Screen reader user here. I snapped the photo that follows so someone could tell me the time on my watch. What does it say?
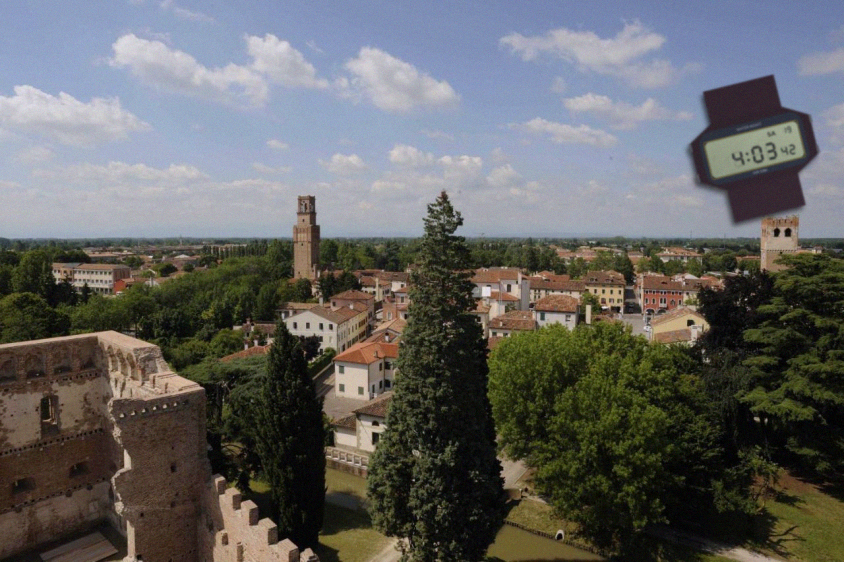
4:03:42
